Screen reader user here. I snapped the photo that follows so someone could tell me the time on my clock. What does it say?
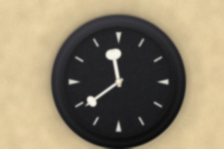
11:39
